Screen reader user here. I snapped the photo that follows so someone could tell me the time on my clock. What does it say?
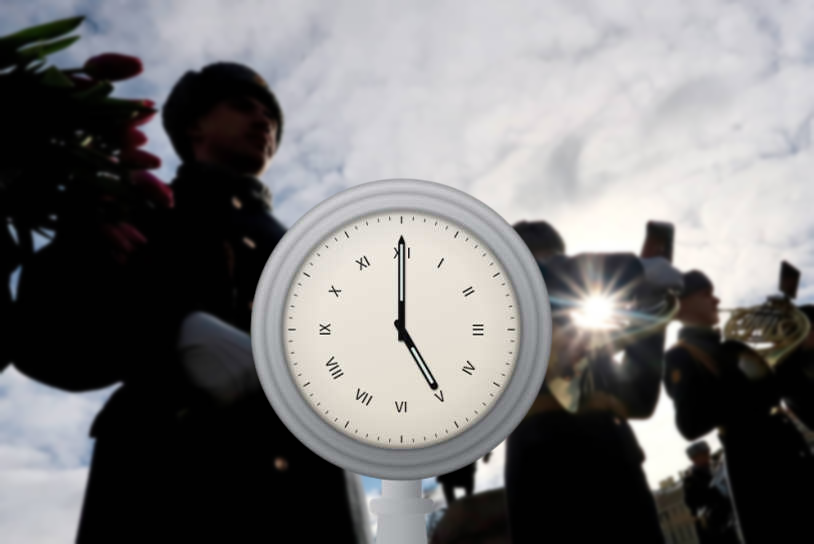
5:00
